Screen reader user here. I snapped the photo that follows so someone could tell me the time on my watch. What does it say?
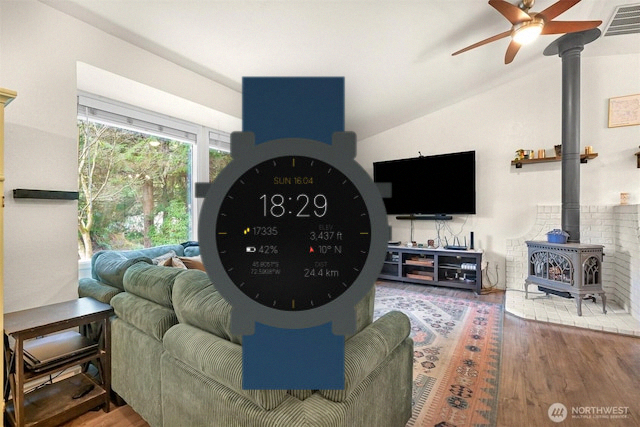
18:29
